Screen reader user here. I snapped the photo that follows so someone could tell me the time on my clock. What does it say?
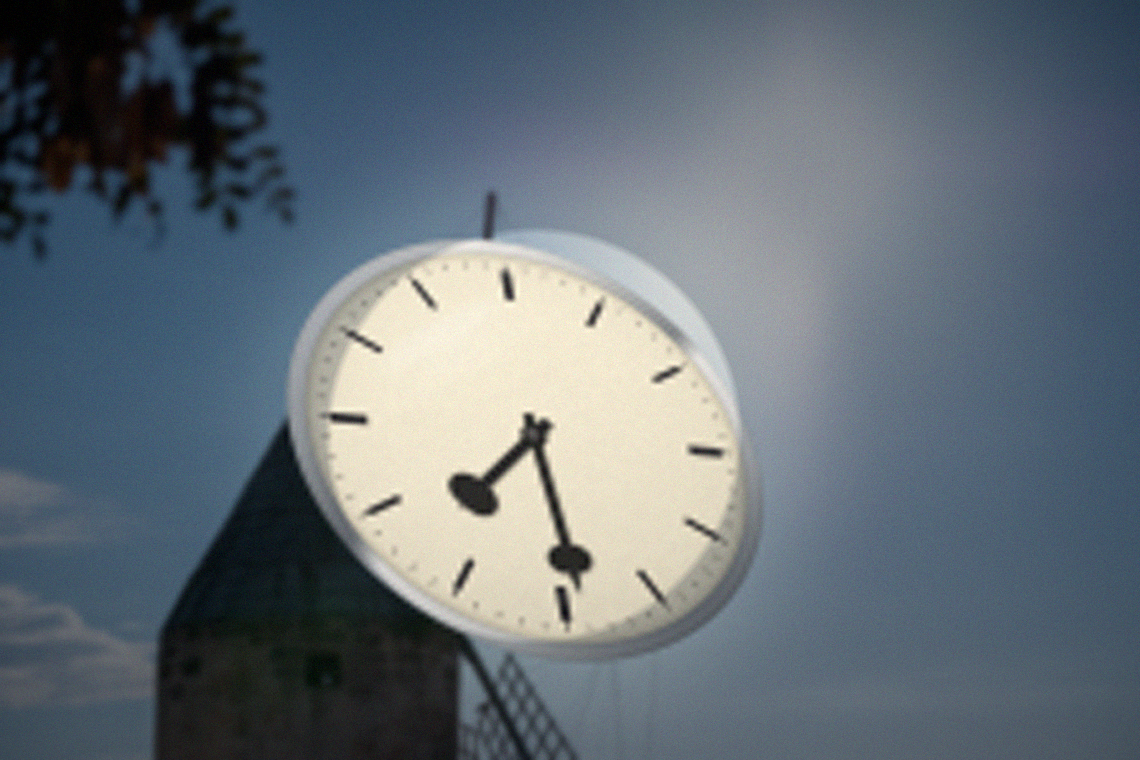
7:29
